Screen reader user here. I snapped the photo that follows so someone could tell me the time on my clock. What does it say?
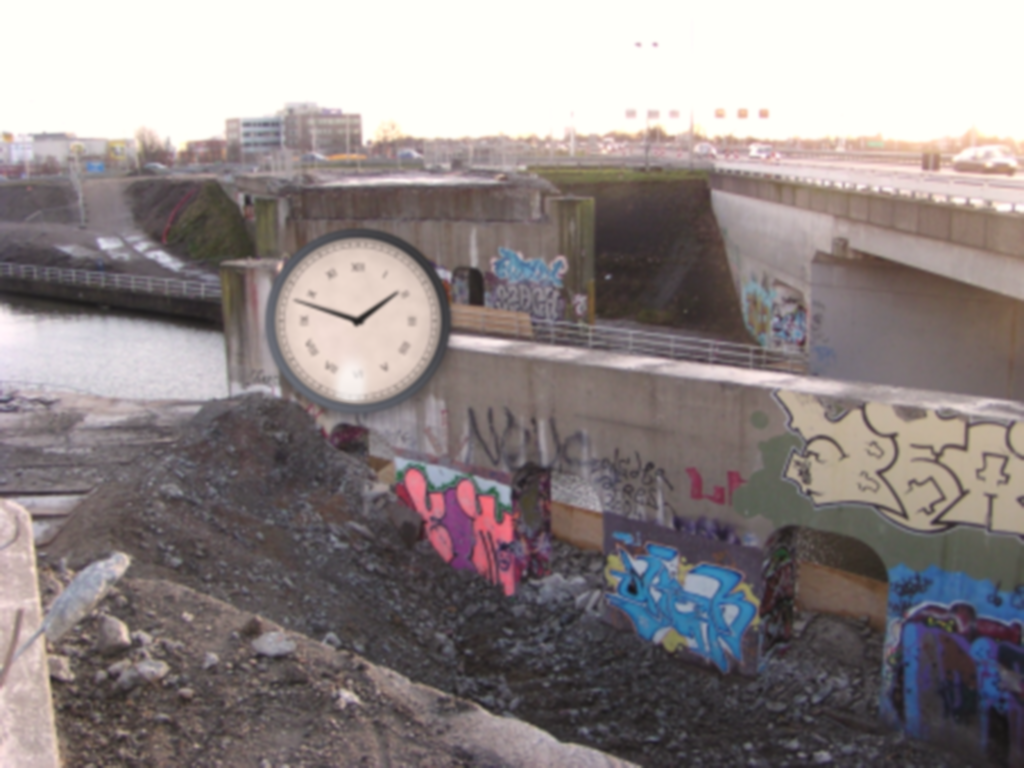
1:48
